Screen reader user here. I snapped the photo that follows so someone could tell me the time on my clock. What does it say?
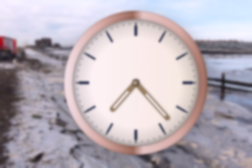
7:23
